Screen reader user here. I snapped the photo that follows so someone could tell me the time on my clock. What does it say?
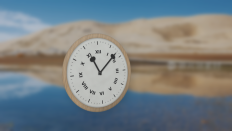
11:08
